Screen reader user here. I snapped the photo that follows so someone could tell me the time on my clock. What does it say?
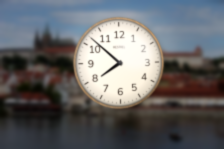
7:52
